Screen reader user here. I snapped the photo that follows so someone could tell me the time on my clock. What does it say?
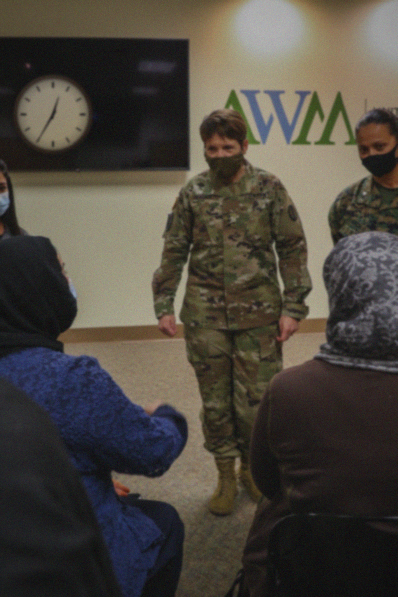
12:35
